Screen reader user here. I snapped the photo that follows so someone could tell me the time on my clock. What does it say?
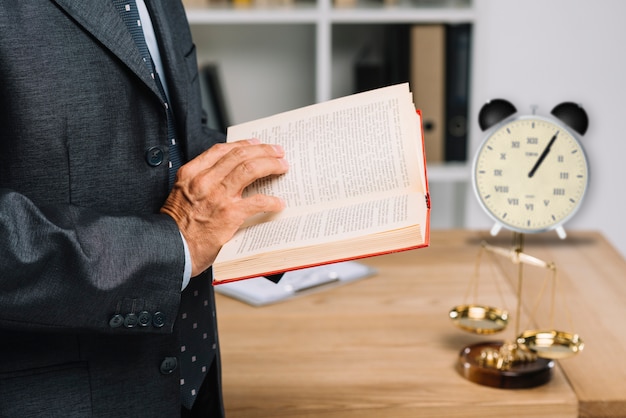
1:05
